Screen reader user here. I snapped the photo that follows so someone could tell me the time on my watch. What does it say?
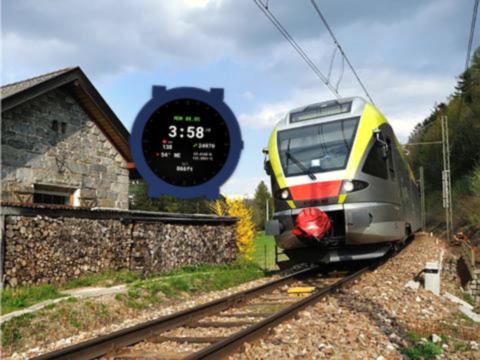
3:58
